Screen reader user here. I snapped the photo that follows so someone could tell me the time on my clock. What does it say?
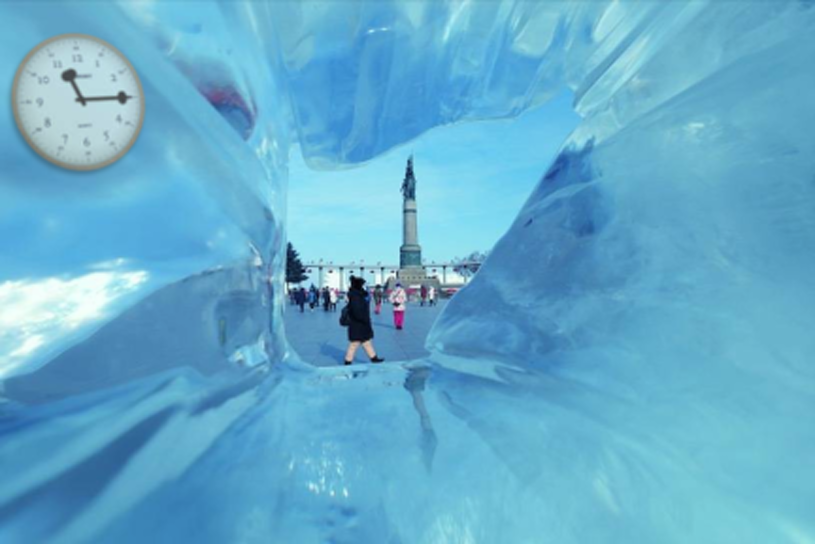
11:15
